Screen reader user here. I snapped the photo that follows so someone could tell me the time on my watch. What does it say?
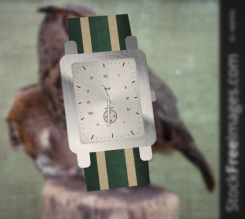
11:31
